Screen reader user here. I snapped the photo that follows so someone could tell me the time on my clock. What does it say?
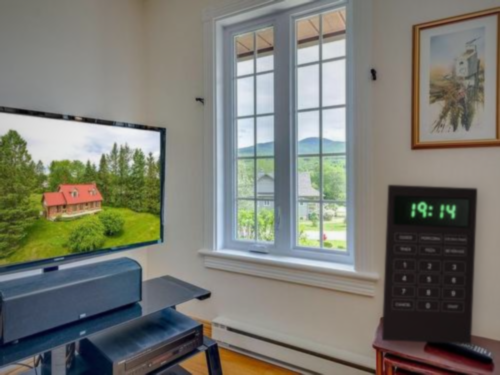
19:14
